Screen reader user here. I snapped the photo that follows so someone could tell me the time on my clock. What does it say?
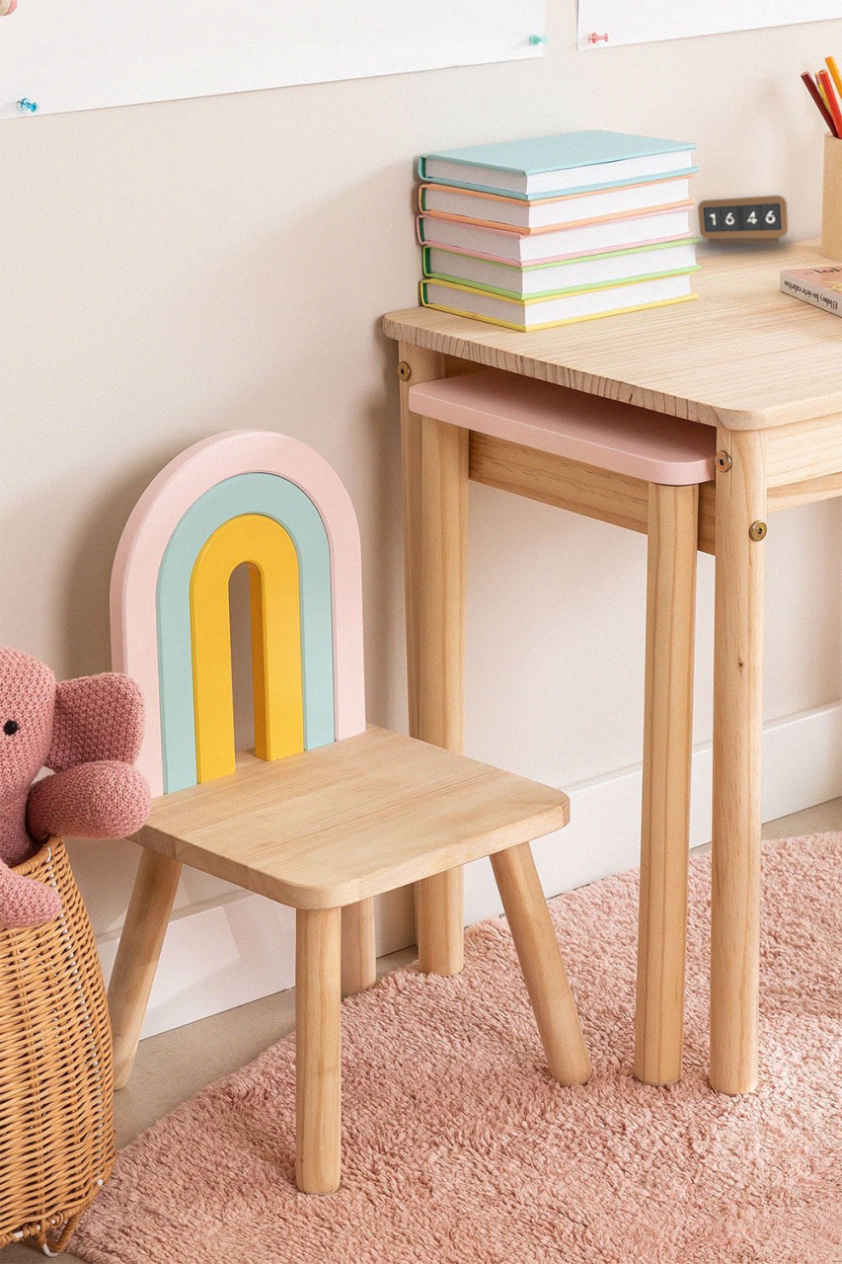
16:46
